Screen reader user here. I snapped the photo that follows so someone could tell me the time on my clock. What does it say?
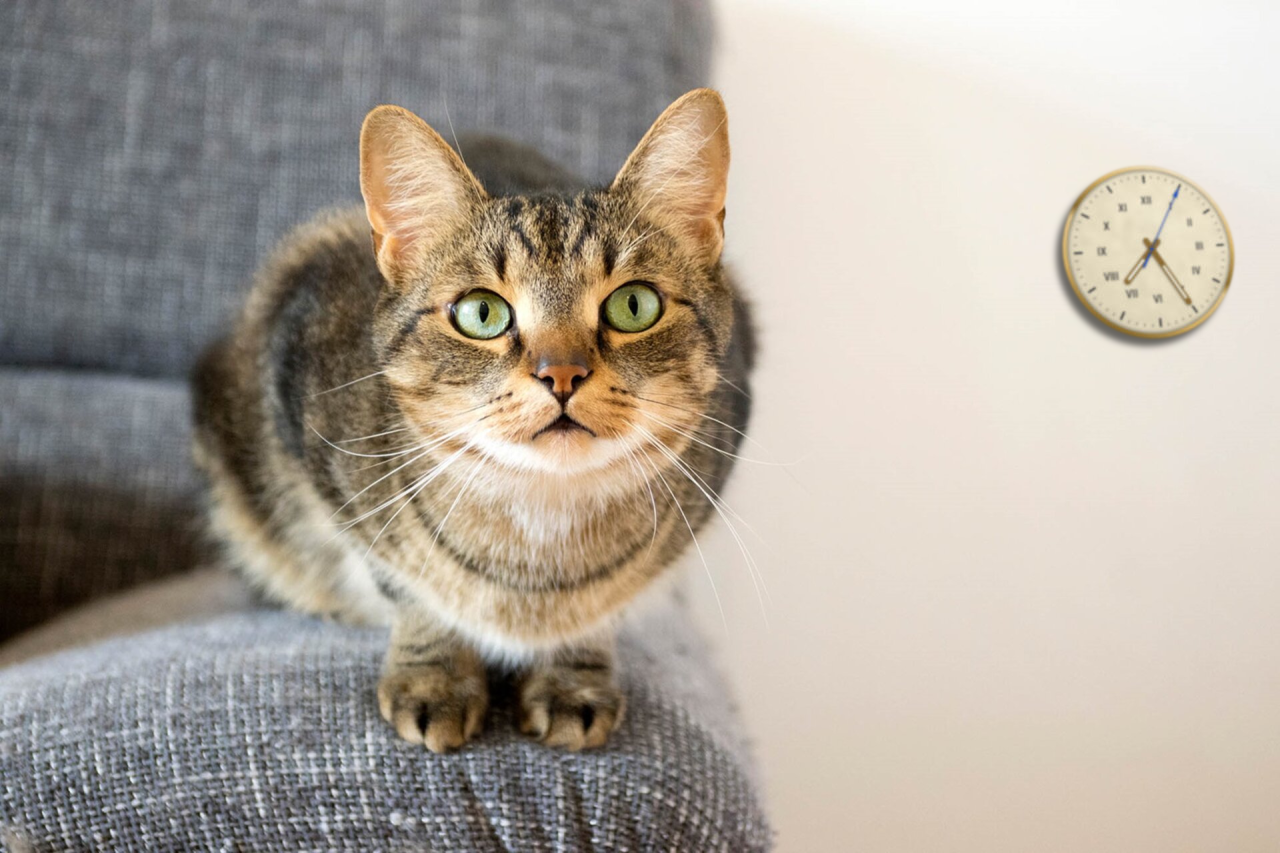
7:25:05
